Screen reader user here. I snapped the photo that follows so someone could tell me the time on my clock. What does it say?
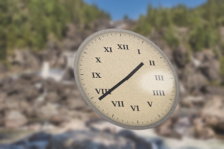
1:39
